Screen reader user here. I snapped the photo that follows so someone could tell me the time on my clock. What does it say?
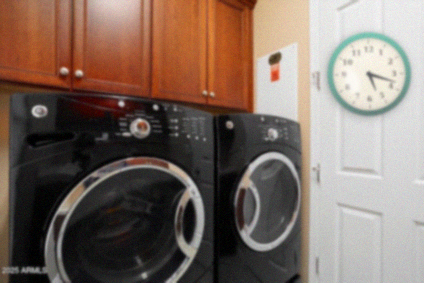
5:18
